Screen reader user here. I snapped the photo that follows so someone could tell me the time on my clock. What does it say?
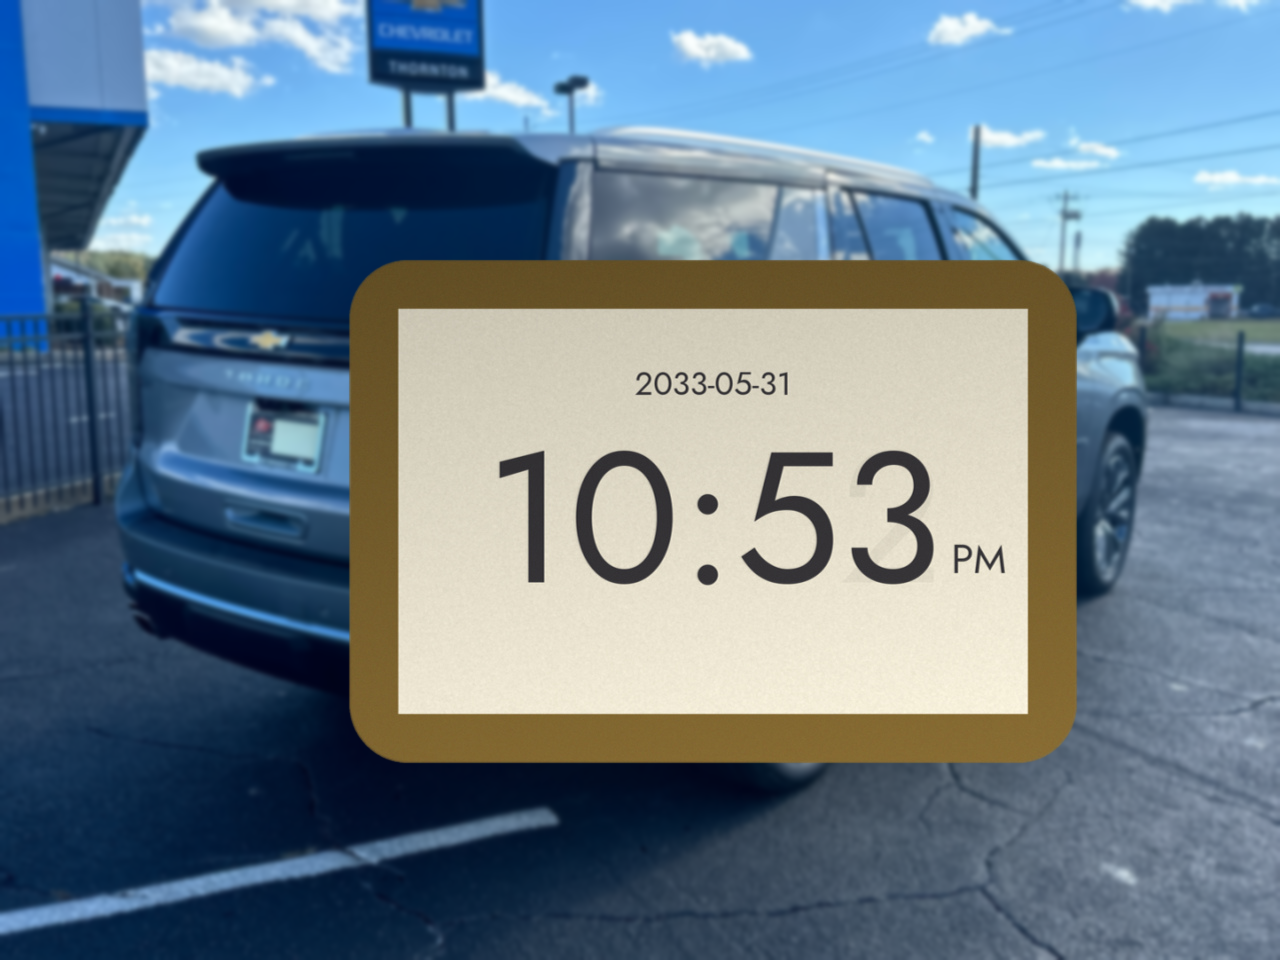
10:53
